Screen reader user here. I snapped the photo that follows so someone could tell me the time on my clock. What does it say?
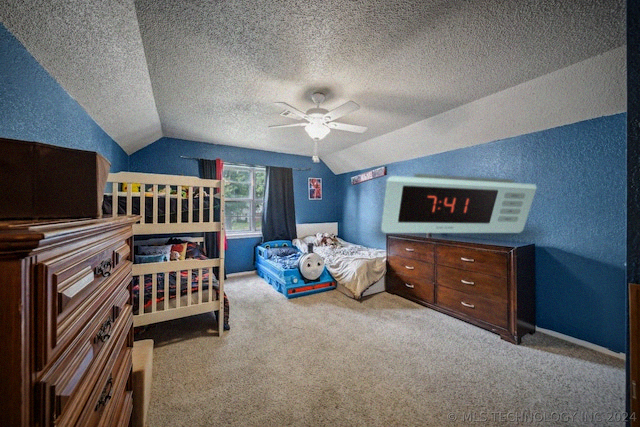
7:41
